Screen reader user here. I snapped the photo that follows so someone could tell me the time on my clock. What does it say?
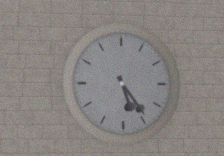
5:24
